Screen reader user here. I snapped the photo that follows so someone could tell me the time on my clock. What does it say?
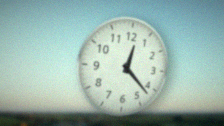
12:22
